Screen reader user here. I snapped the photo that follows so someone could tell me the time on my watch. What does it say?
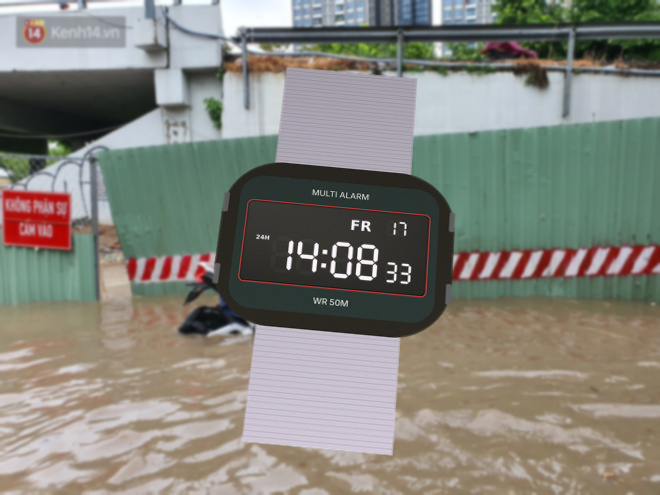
14:08:33
